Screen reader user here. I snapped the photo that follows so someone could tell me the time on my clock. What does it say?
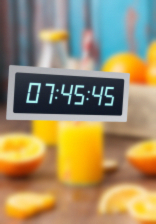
7:45:45
